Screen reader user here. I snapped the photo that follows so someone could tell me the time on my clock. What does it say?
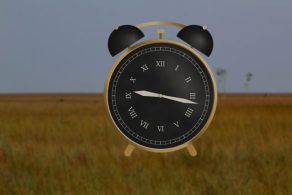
9:17
